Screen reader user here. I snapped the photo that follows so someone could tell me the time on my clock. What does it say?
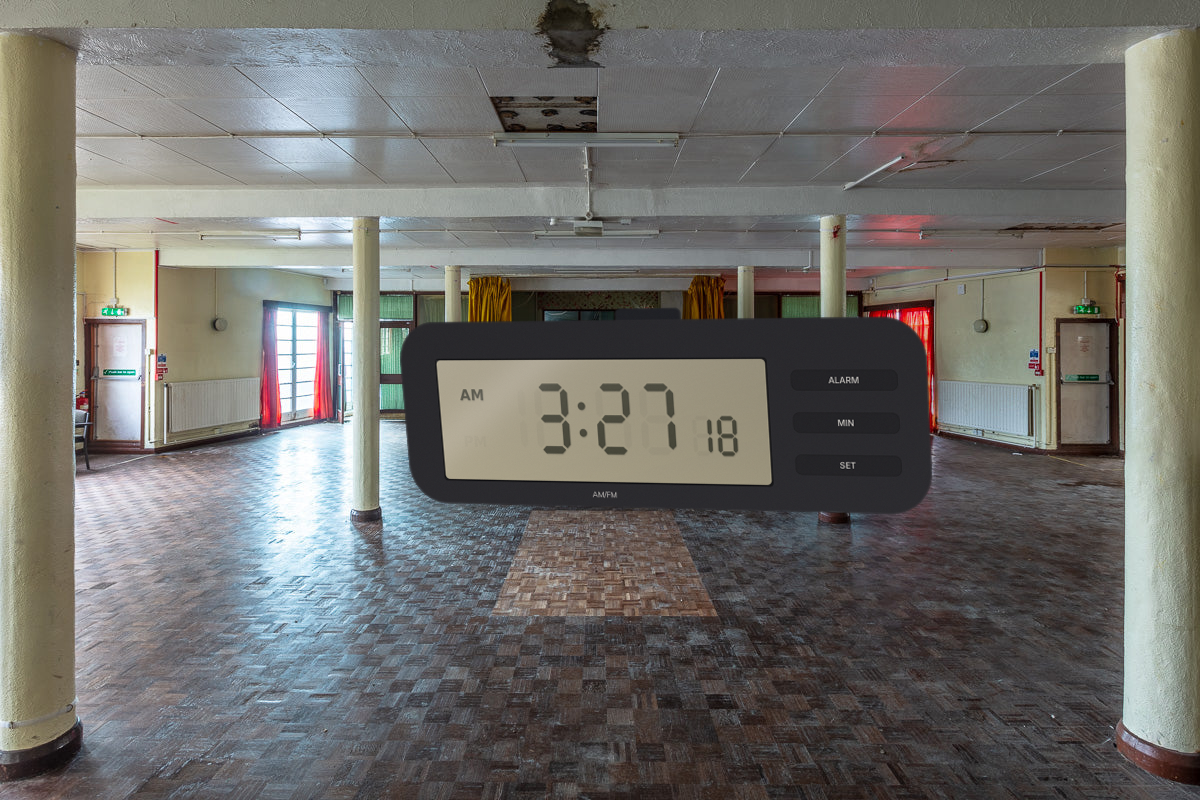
3:27:18
